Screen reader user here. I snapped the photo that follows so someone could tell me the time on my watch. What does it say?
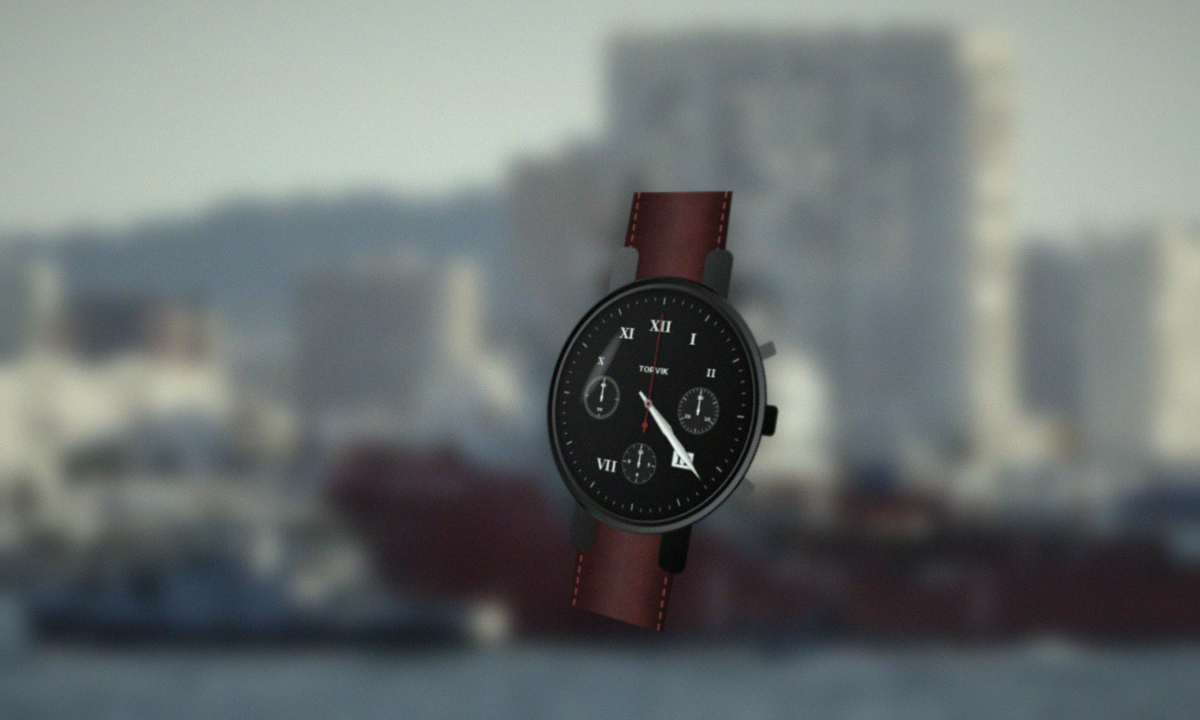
4:22
